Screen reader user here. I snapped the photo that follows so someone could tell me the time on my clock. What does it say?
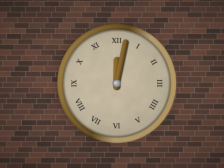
12:02
